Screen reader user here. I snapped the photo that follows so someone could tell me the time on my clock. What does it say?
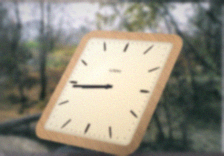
8:44
